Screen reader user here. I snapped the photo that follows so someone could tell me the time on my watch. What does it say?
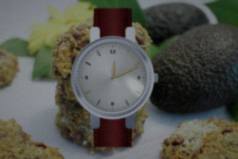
12:11
